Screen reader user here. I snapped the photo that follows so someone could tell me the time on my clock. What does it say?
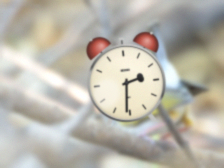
2:31
